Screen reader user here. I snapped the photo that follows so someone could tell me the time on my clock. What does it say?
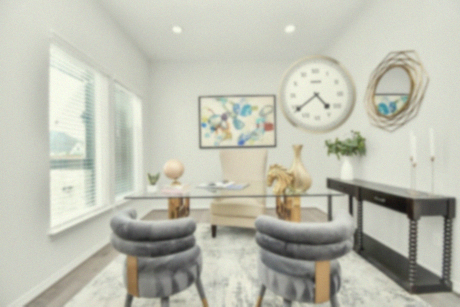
4:39
